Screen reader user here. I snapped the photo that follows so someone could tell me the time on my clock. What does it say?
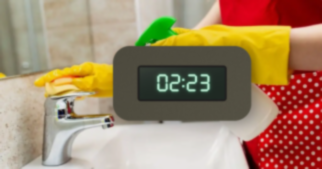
2:23
